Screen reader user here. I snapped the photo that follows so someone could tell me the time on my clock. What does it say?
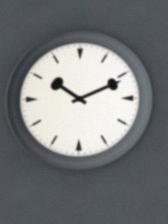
10:11
